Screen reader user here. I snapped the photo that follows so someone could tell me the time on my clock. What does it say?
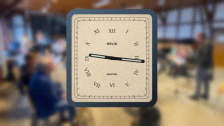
9:16
